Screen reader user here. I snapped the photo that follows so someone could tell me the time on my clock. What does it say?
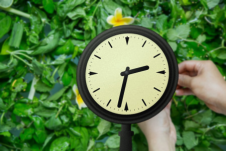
2:32
